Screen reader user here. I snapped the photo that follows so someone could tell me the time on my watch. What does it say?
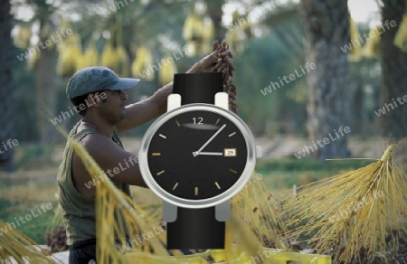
3:07
